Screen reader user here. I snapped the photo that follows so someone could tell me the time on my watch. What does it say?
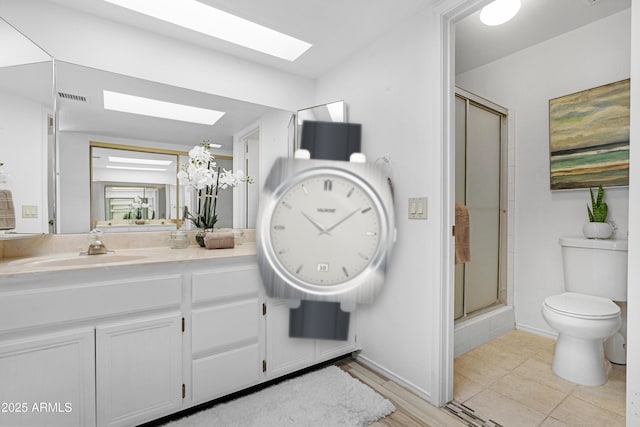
10:09
